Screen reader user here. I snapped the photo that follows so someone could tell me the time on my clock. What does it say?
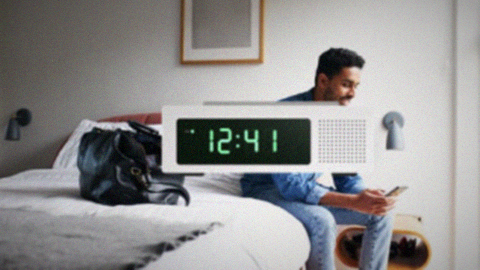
12:41
